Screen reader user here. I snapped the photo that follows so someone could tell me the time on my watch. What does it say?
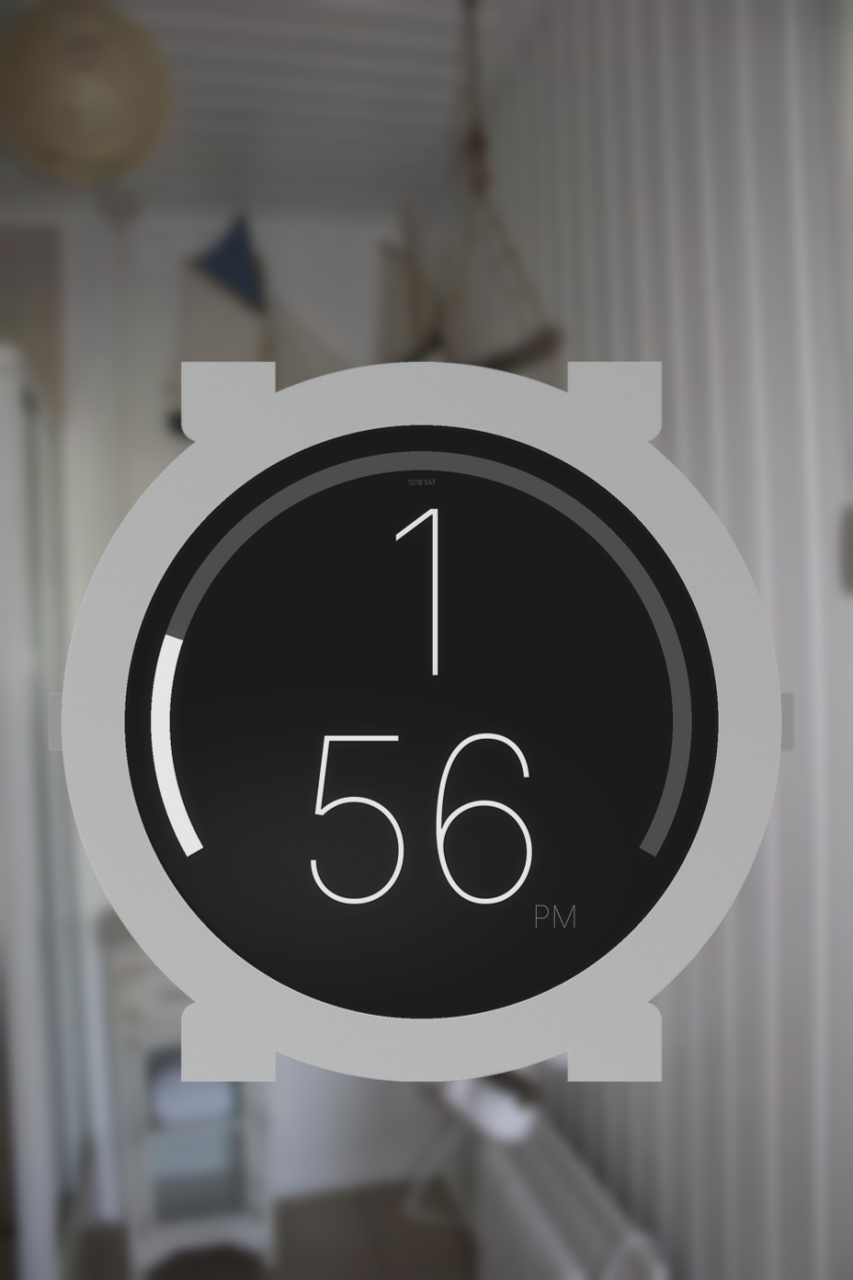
1:56
